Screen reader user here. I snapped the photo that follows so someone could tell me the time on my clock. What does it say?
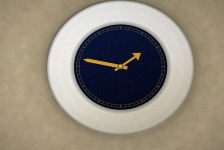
1:47
